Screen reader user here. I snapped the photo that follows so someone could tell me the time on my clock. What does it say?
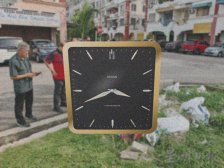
3:41
